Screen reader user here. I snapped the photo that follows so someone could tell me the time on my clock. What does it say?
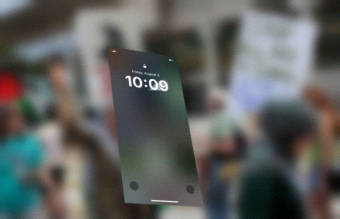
10:09
